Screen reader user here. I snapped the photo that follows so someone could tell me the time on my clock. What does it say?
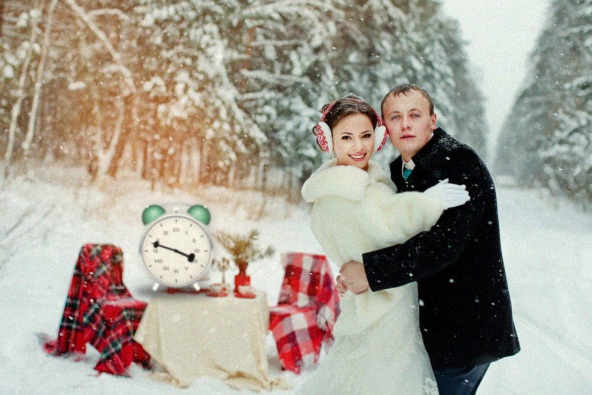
3:48
